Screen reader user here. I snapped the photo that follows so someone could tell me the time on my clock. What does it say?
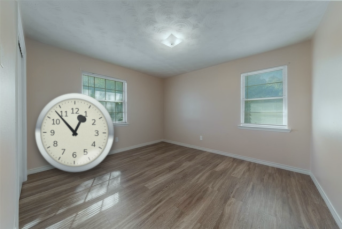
12:53
